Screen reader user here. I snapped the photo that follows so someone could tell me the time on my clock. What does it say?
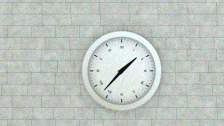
1:37
